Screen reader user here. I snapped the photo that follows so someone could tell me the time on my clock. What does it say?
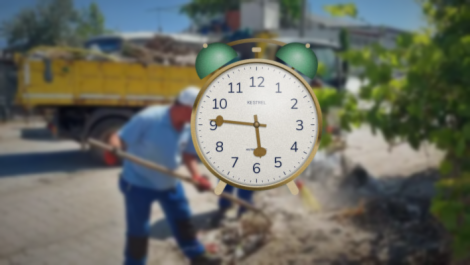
5:46
